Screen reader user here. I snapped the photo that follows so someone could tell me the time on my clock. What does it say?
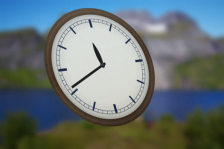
11:41
